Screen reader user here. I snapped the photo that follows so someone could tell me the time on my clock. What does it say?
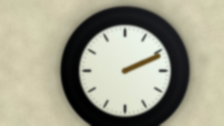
2:11
